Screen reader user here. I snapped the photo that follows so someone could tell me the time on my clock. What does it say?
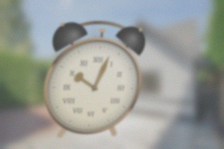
10:03
